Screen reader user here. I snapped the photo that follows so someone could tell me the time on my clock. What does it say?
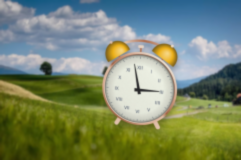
2:58
